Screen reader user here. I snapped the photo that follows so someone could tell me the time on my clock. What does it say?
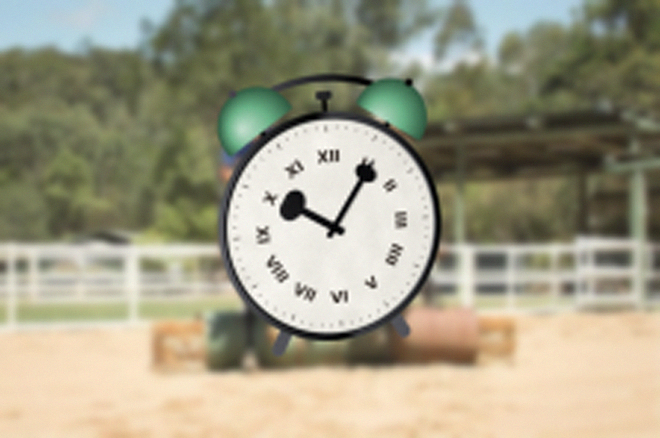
10:06
